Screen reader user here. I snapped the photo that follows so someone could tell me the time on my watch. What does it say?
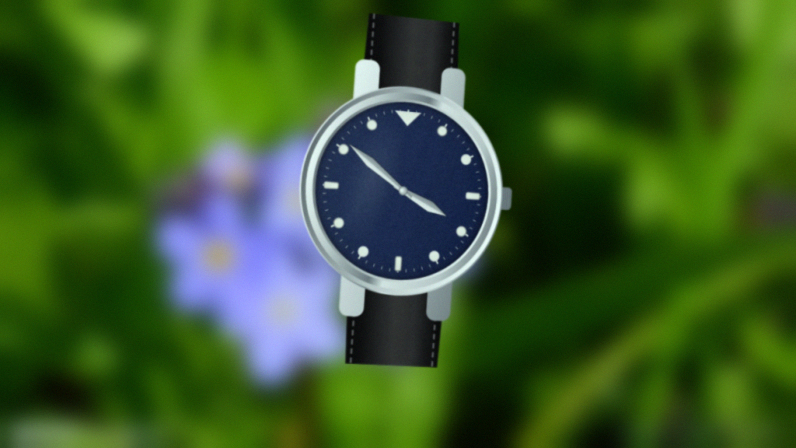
3:51
